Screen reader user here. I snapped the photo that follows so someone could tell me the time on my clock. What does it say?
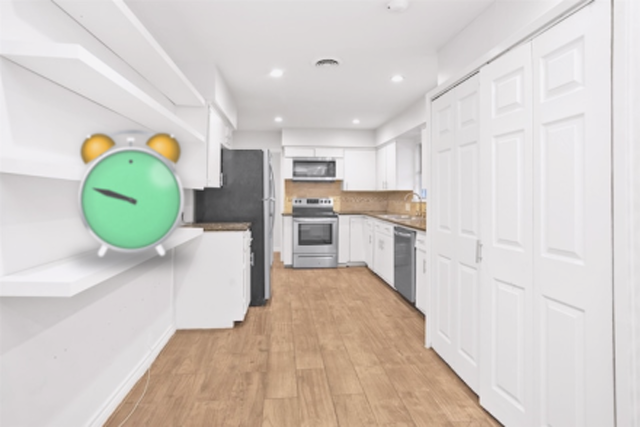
9:48
